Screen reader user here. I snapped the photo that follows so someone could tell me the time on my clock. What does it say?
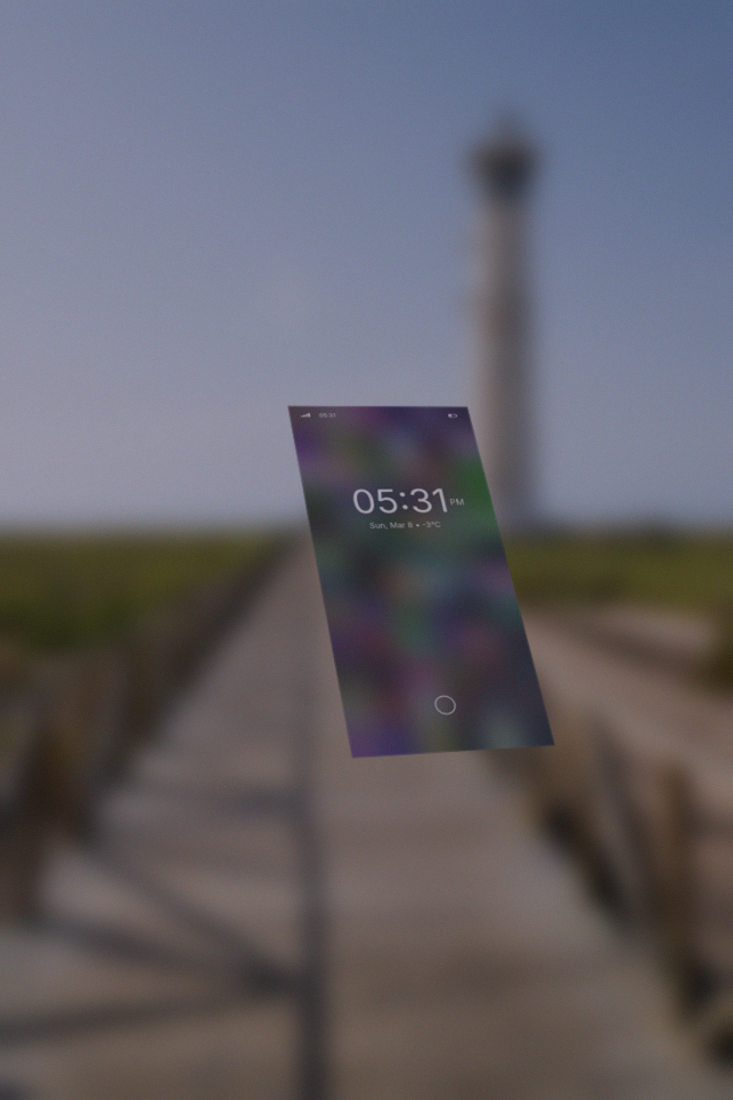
5:31
